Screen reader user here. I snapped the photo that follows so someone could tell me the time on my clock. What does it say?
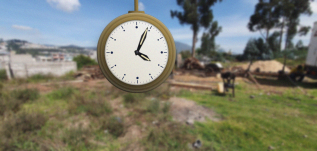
4:04
